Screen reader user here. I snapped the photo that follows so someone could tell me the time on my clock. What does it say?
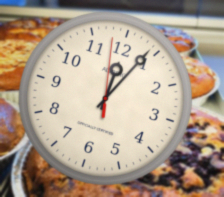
12:03:58
